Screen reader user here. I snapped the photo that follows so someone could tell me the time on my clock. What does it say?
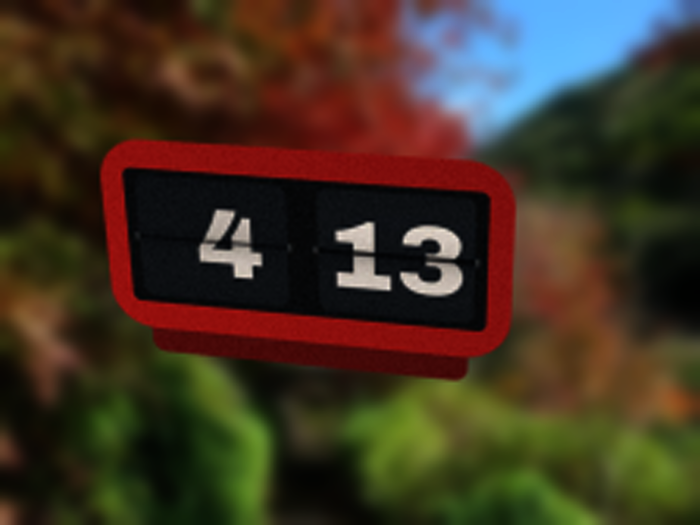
4:13
